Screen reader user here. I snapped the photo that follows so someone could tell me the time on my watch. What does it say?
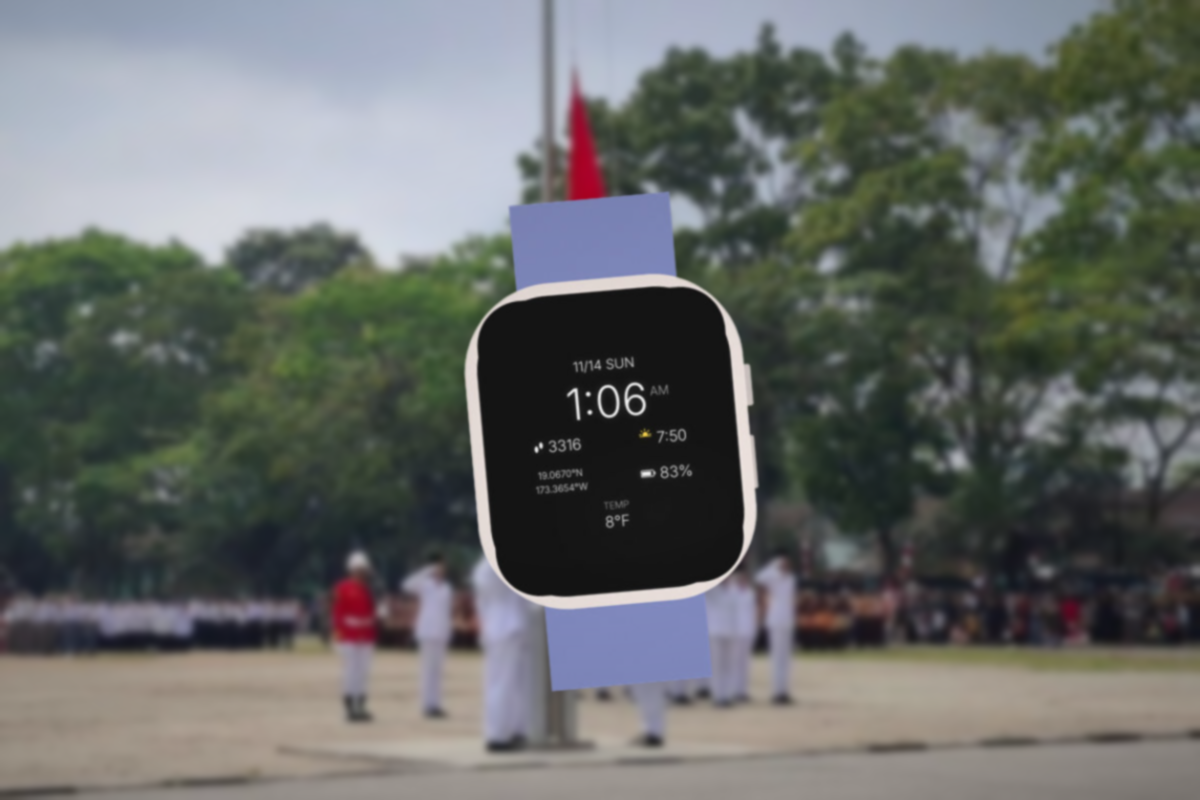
1:06
